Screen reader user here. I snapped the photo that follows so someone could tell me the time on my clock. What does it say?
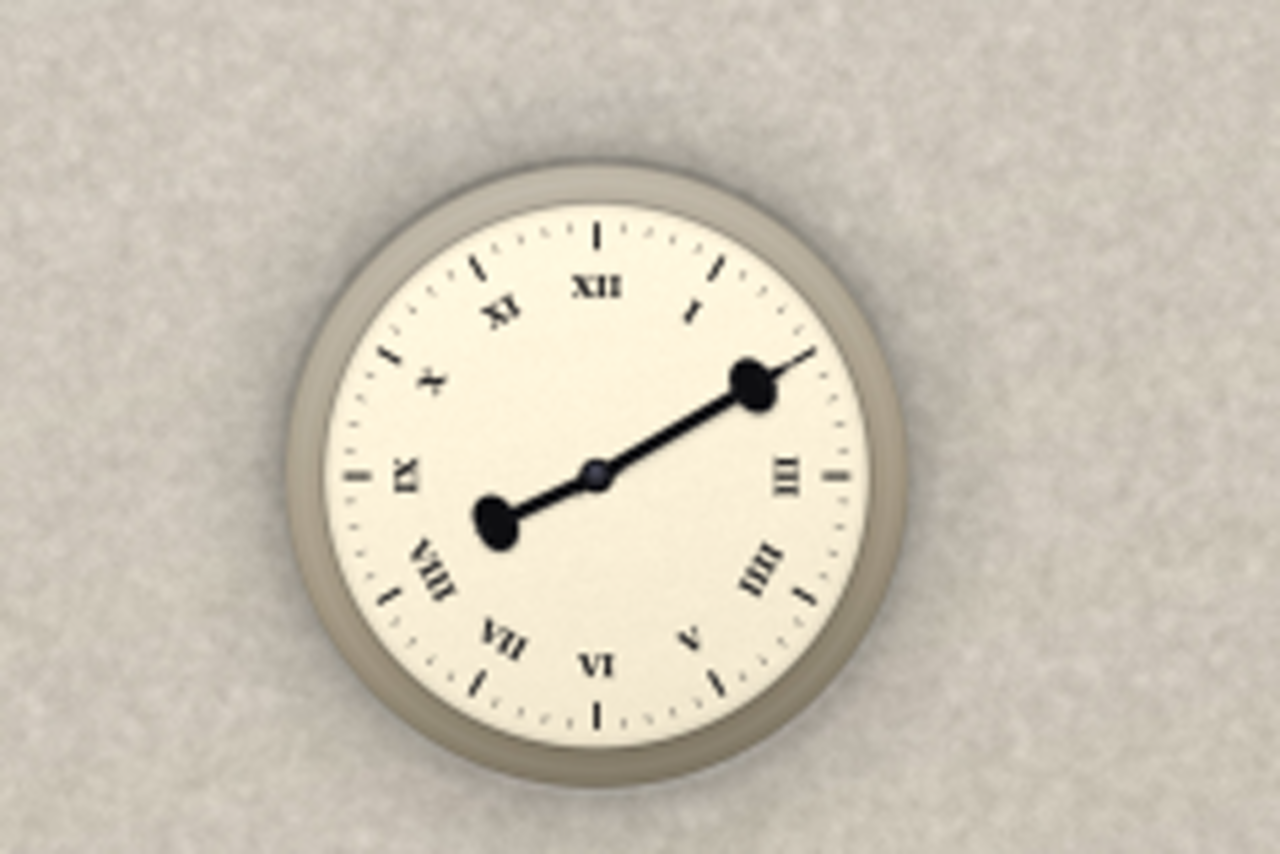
8:10
